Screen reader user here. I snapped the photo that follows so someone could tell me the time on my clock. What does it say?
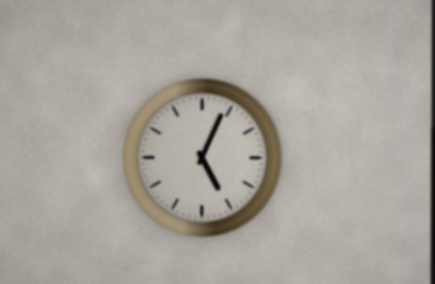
5:04
